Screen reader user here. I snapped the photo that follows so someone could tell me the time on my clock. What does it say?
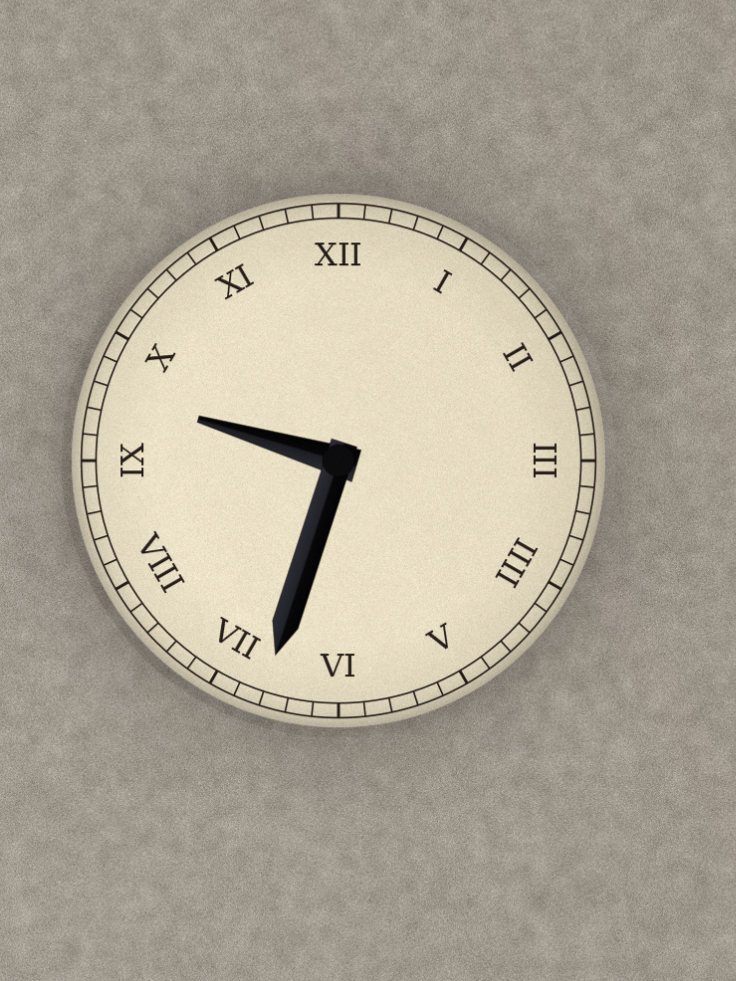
9:33
